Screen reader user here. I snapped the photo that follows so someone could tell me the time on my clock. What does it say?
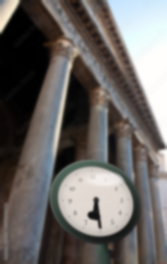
6:30
